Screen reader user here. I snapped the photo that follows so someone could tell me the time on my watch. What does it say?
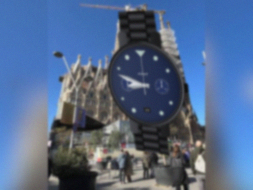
8:48
